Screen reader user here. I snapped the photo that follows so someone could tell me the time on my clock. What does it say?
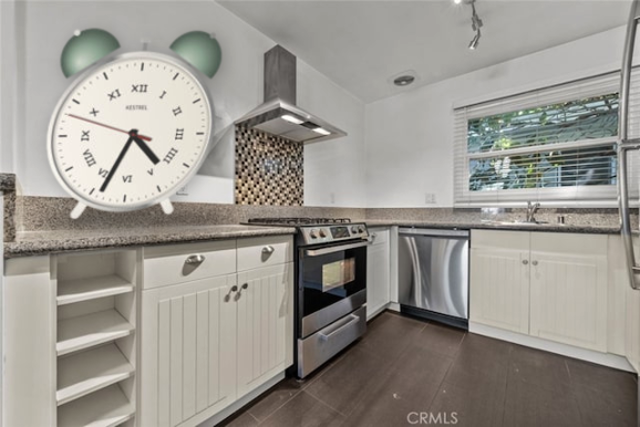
4:33:48
